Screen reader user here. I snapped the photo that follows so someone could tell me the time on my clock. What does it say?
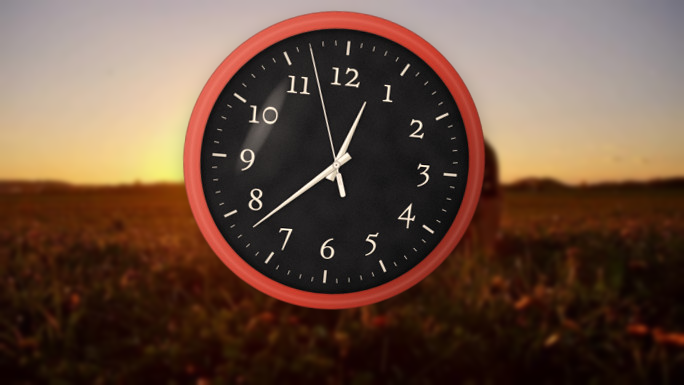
12:37:57
